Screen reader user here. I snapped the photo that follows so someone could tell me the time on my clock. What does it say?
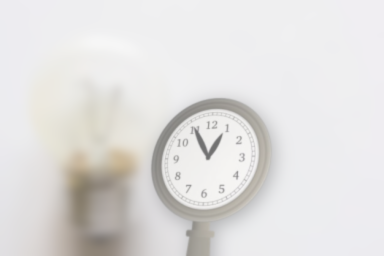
12:55
